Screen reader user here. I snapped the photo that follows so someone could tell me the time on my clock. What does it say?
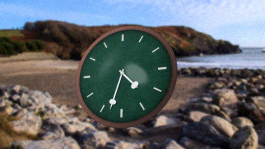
4:33
